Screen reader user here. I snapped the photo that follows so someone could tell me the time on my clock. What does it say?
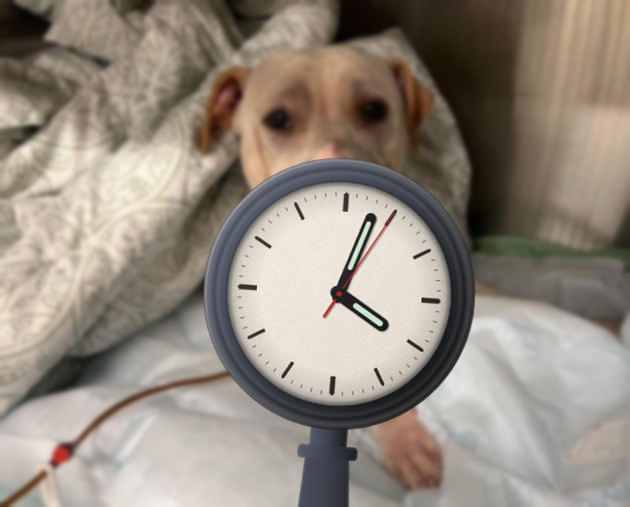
4:03:05
